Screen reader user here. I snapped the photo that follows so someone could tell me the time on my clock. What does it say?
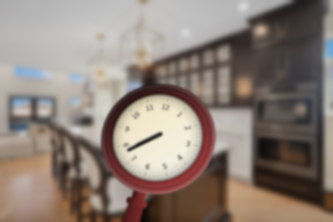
7:38
